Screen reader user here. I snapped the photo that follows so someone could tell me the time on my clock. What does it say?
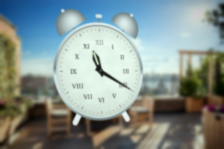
11:20
